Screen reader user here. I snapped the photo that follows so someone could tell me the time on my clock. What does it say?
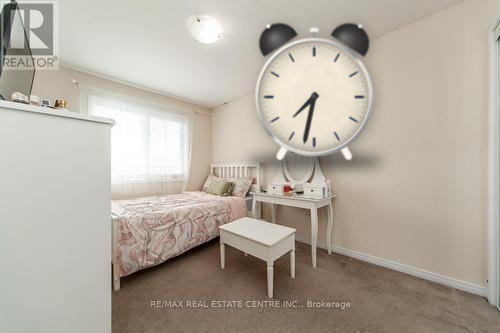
7:32
